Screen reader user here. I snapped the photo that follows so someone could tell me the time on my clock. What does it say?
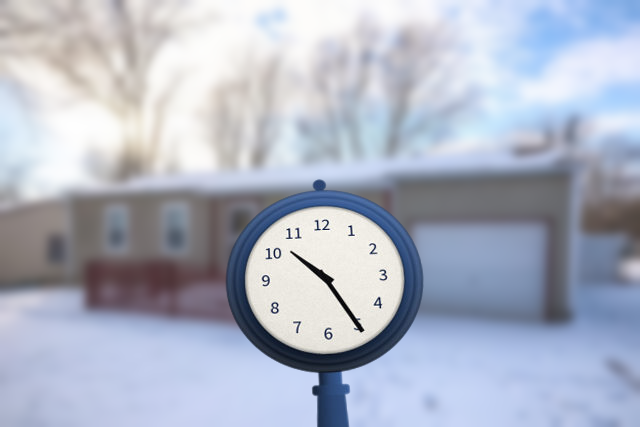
10:25
